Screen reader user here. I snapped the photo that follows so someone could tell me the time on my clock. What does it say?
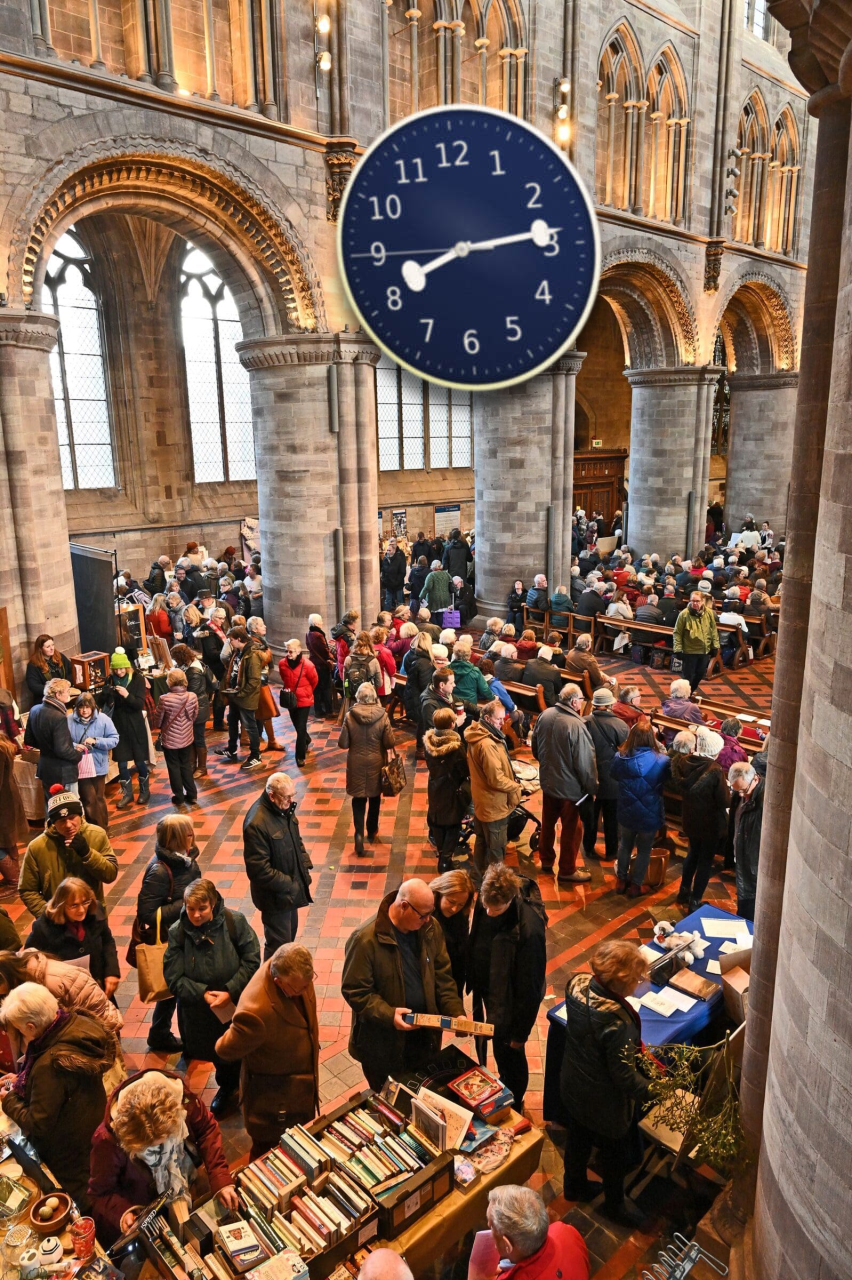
8:13:45
